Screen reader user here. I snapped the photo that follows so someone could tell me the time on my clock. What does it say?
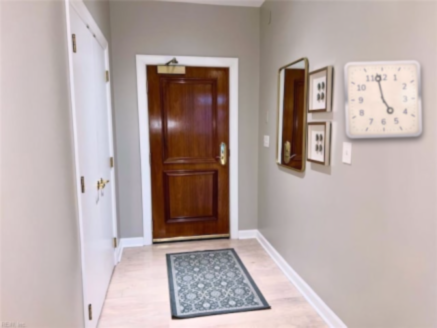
4:58
